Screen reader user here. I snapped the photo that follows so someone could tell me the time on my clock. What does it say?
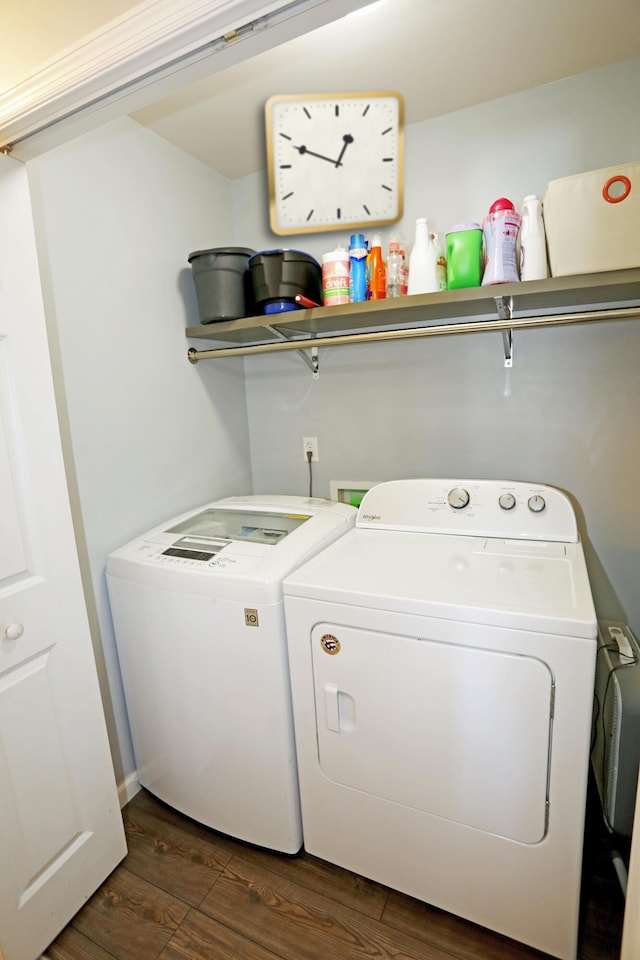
12:49
